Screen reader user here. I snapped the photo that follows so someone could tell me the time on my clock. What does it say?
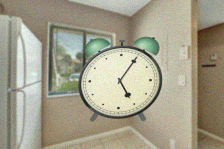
5:05
